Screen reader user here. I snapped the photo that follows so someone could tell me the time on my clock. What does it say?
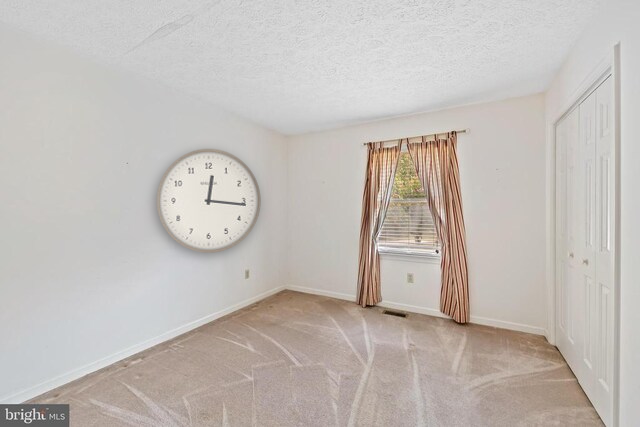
12:16
